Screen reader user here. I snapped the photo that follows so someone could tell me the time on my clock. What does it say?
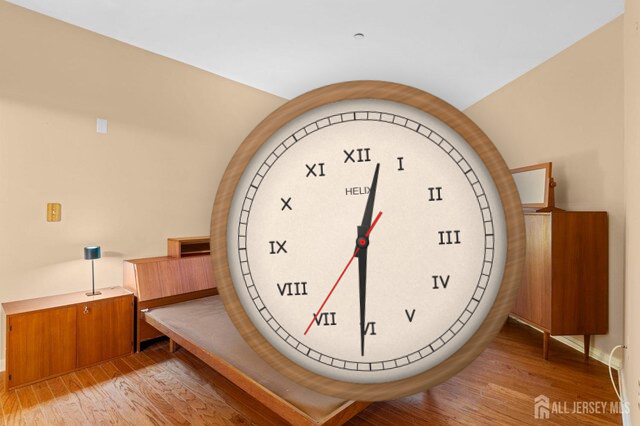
12:30:36
